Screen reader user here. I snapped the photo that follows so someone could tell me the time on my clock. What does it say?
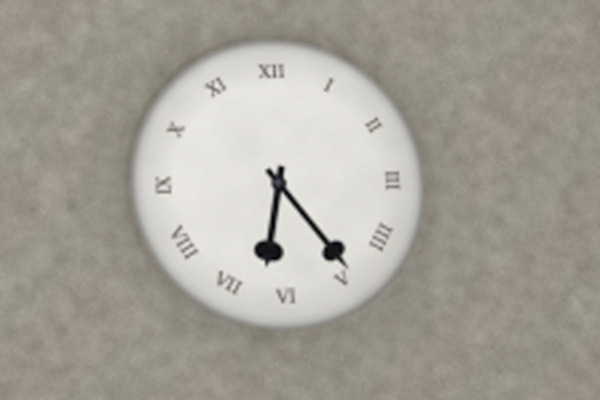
6:24
